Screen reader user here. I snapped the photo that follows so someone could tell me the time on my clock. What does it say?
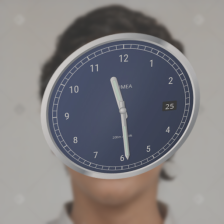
11:29
